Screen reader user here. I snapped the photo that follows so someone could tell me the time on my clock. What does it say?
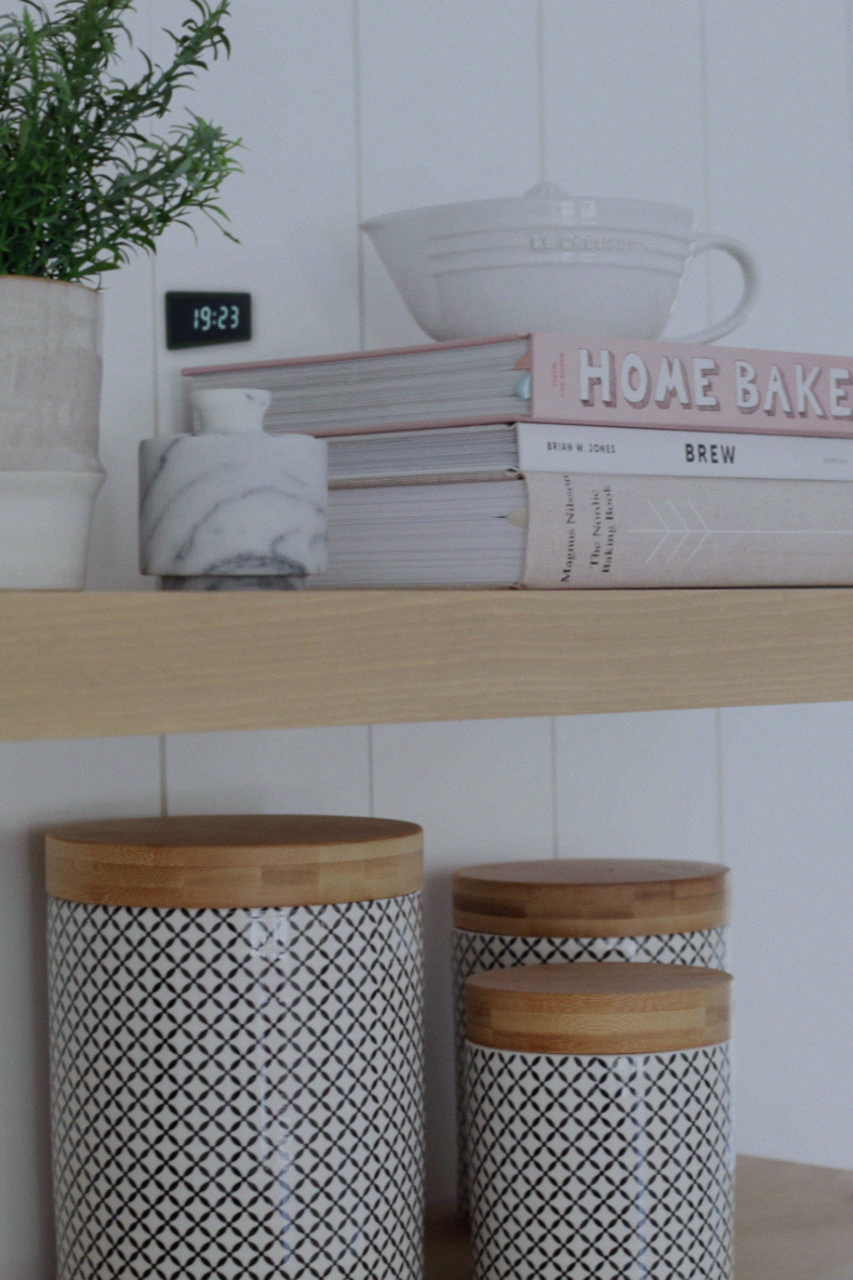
19:23
